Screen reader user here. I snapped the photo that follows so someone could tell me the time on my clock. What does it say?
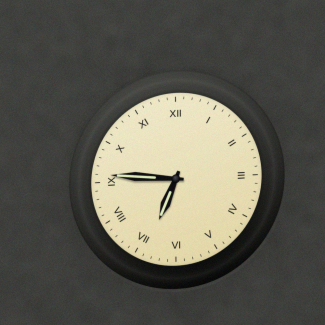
6:46
